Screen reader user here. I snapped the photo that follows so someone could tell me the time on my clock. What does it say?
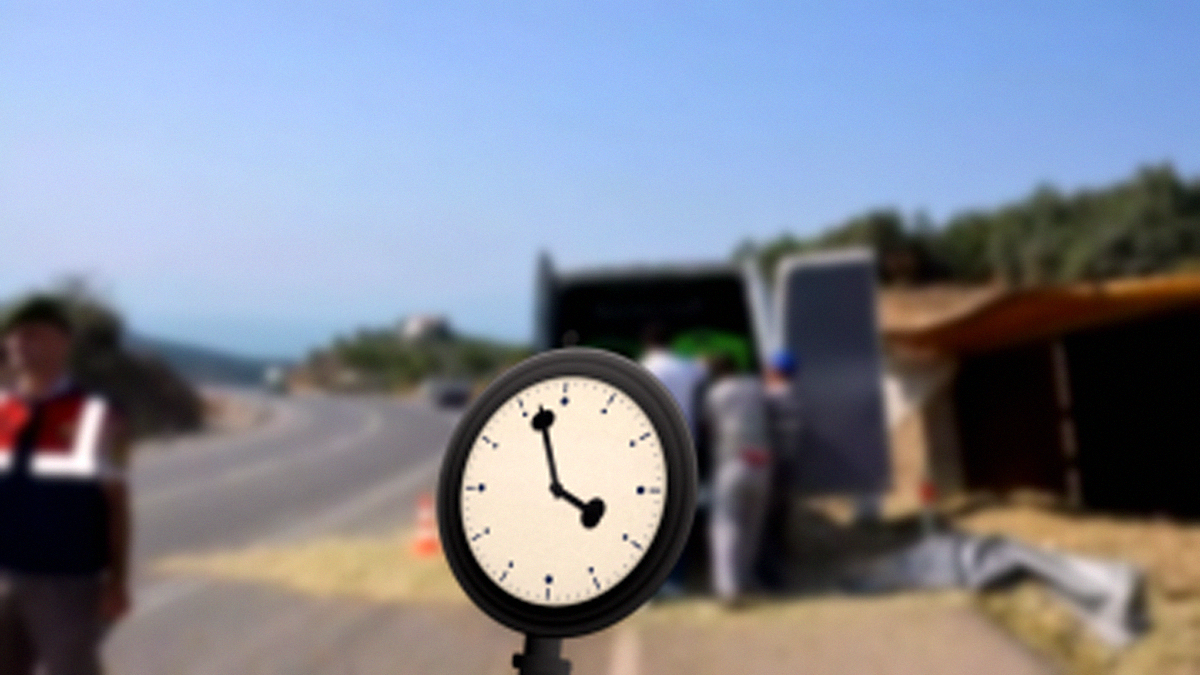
3:57
